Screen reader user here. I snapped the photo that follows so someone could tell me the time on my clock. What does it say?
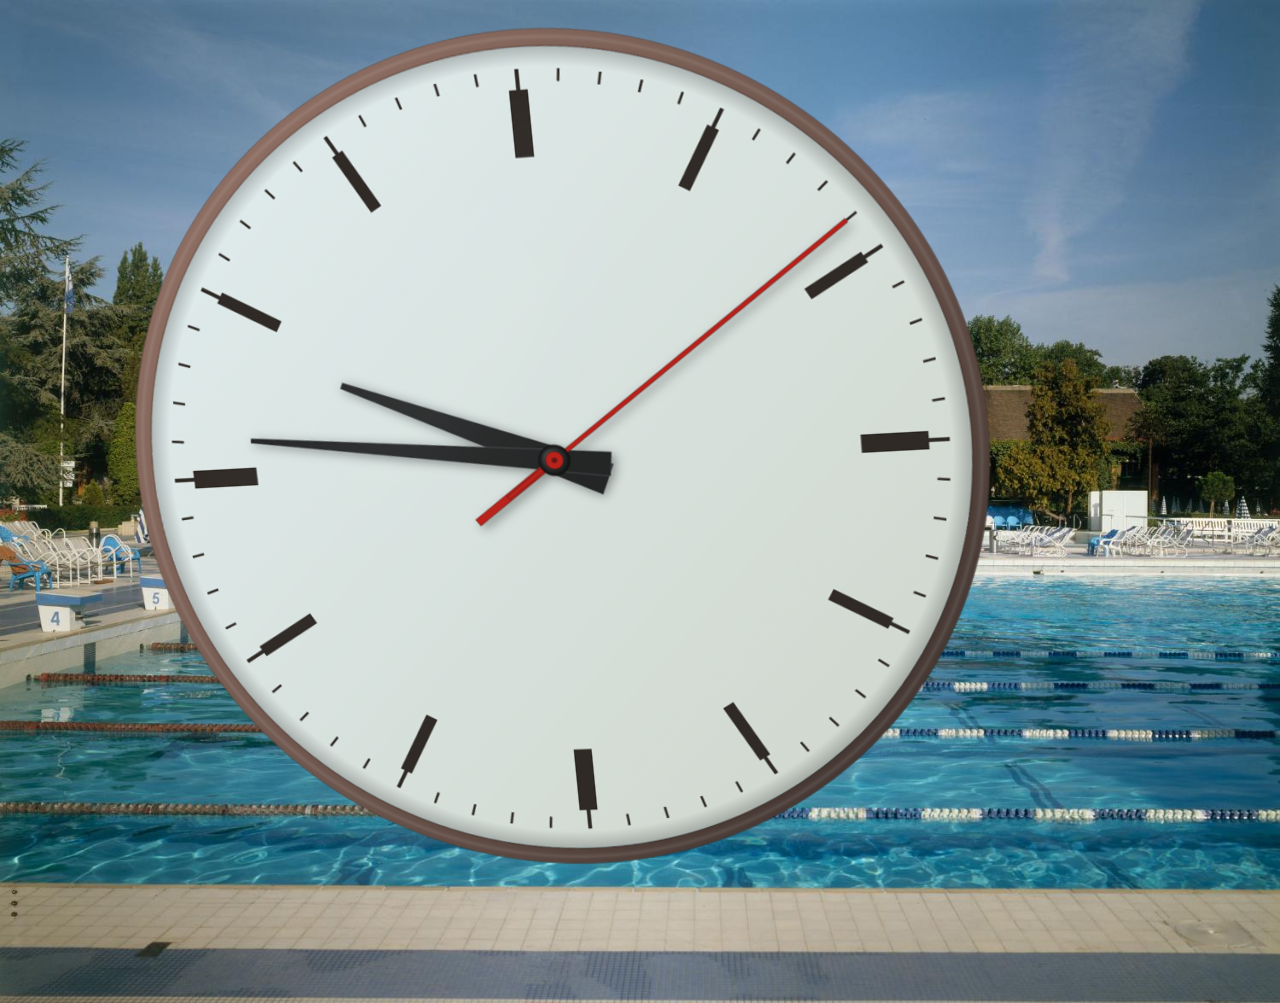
9:46:09
